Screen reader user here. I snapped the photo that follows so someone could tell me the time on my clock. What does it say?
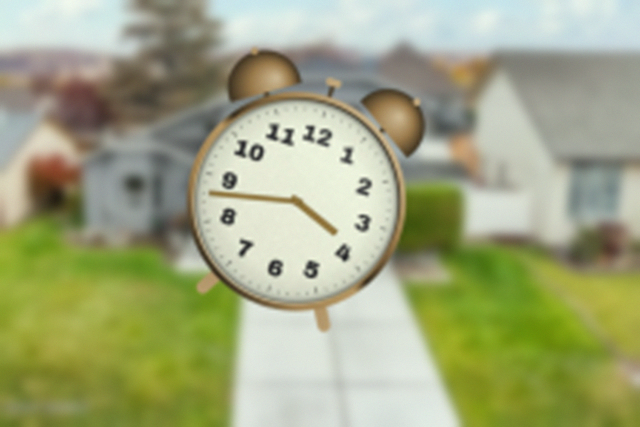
3:43
